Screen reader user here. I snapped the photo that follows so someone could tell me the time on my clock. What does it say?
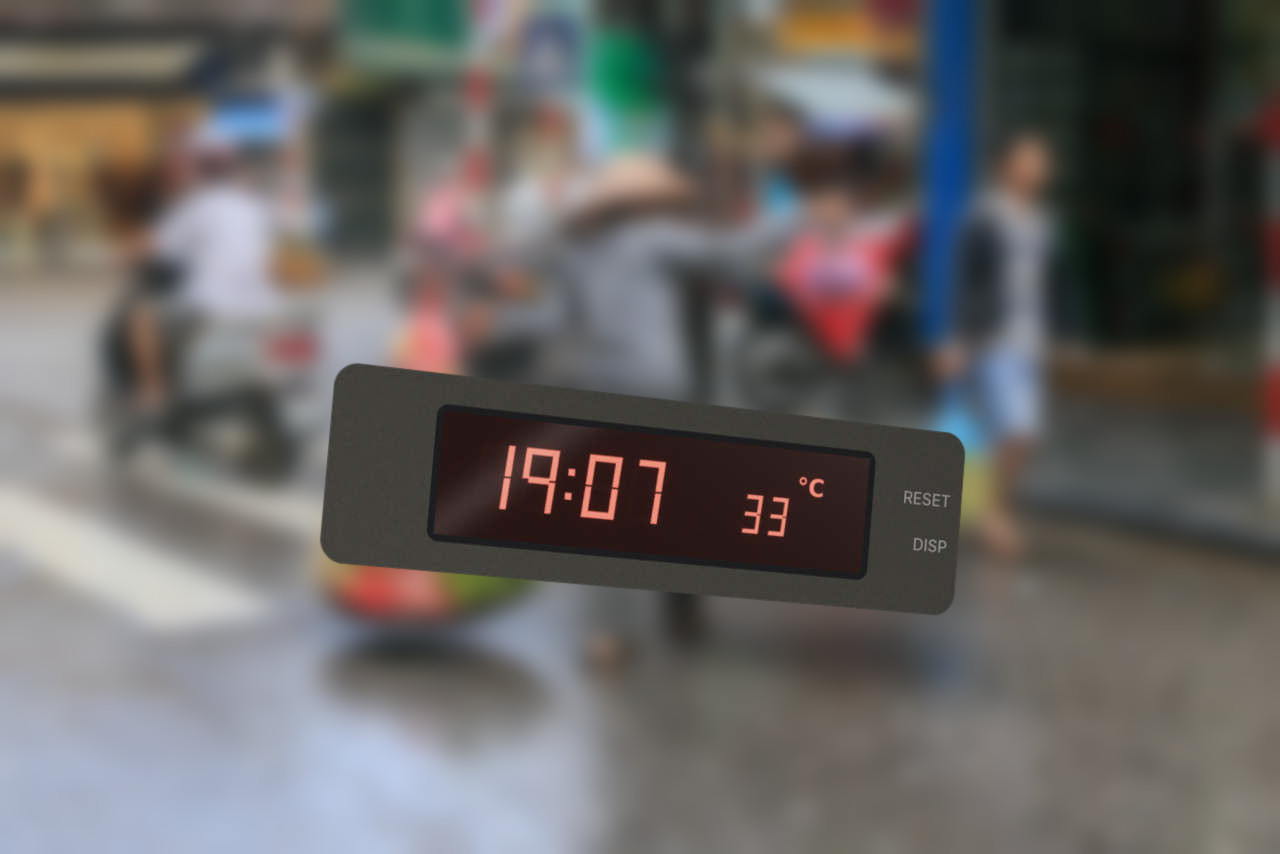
19:07
